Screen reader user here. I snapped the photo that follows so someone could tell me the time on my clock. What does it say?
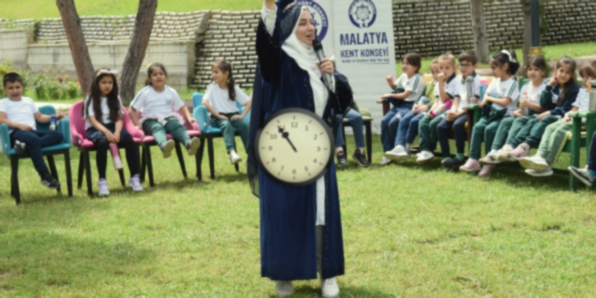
10:54
